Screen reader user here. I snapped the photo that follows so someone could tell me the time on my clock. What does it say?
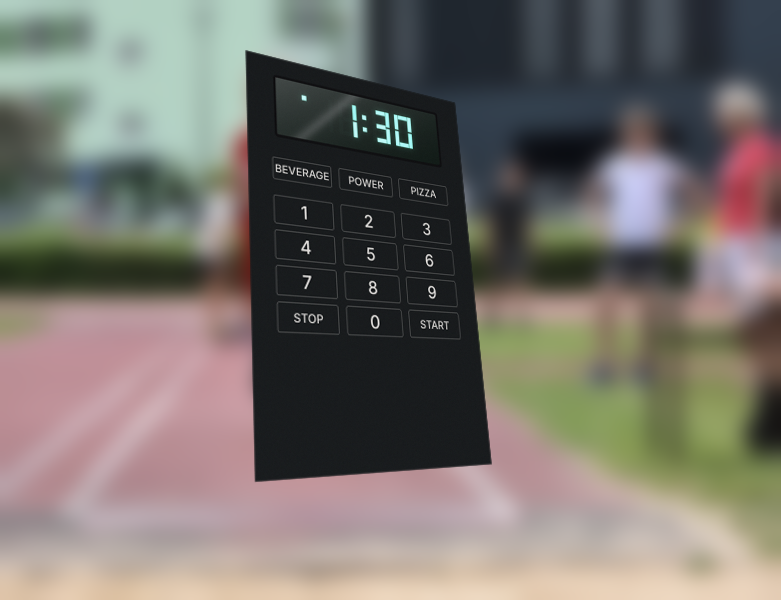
1:30
